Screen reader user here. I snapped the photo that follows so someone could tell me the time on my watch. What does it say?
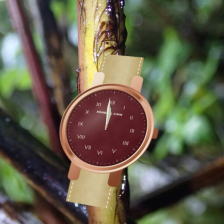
11:59
